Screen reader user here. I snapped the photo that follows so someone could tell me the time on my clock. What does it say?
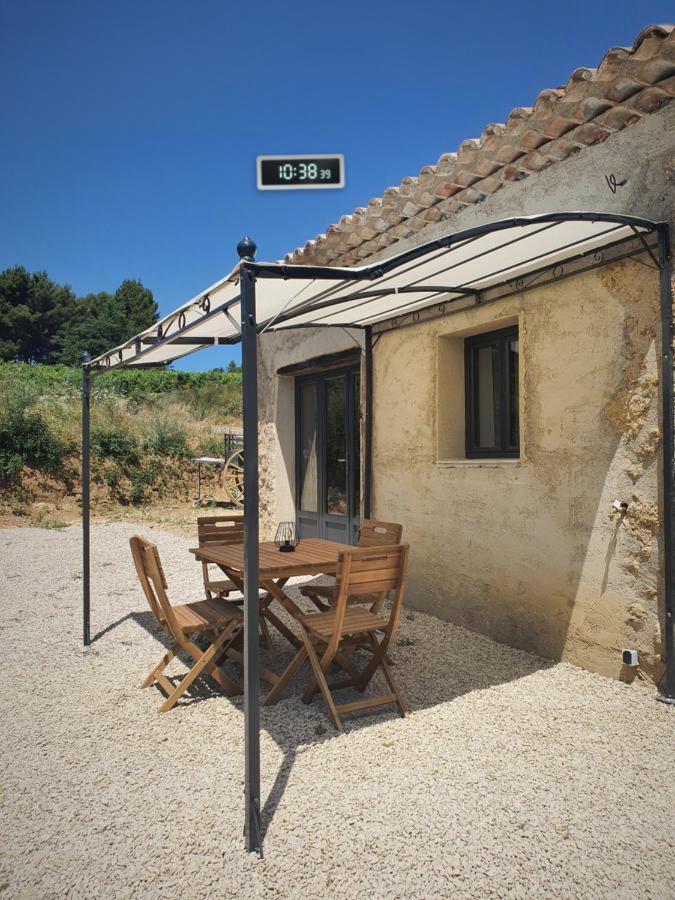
10:38
